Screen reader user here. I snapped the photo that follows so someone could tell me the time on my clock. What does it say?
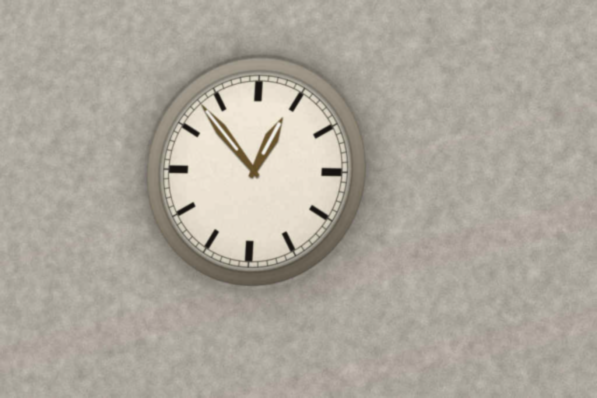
12:53
